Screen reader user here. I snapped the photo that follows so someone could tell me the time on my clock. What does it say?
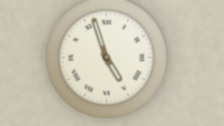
4:57
